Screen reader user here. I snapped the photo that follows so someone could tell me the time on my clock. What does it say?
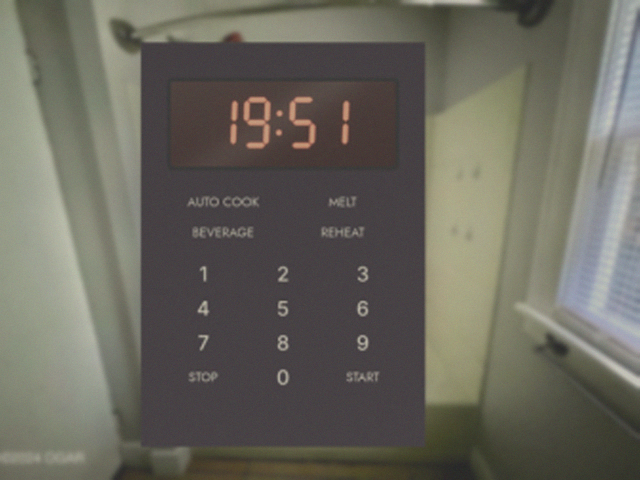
19:51
